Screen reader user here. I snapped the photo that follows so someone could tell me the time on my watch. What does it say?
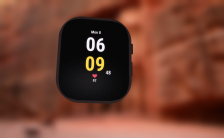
6:09
